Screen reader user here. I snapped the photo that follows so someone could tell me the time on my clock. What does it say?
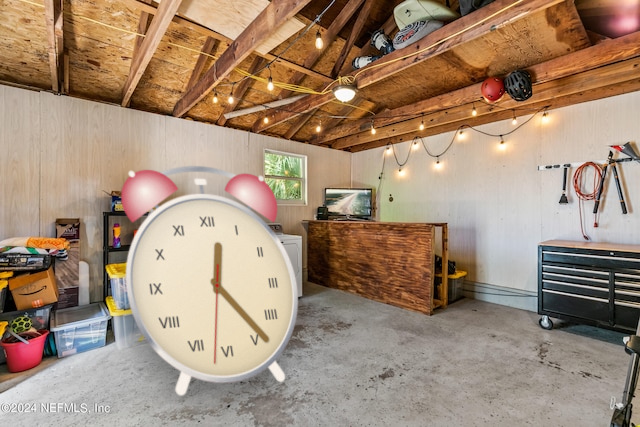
12:23:32
